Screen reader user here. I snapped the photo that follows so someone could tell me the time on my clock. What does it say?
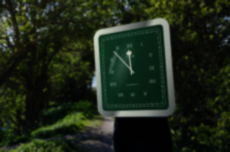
11:53
